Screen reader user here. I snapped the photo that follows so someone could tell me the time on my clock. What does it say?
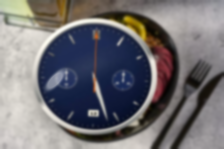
5:27
